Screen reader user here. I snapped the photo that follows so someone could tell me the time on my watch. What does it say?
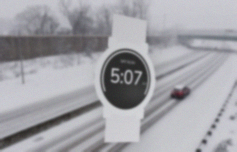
5:07
